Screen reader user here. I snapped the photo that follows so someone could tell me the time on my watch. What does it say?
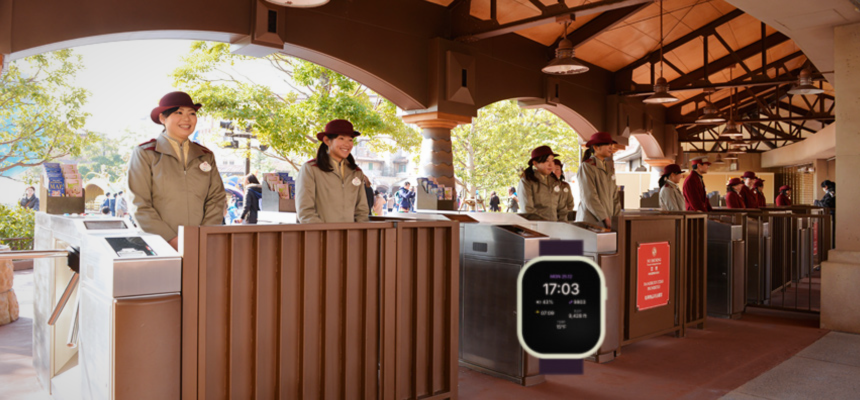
17:03
